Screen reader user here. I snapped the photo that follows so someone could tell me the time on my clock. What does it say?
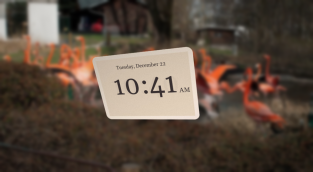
10:41
